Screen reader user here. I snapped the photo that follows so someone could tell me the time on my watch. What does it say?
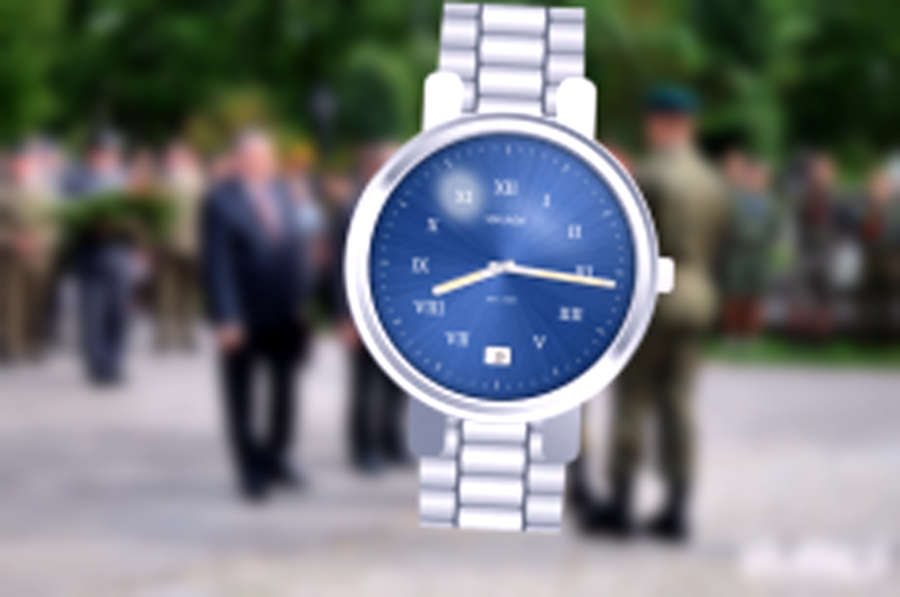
8:16
